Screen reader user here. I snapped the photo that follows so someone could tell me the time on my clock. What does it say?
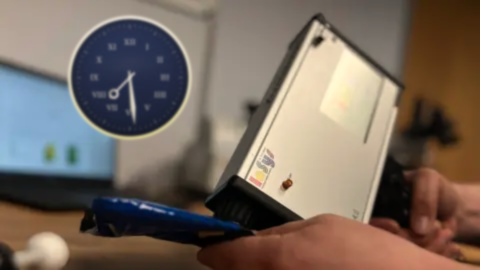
7:29
